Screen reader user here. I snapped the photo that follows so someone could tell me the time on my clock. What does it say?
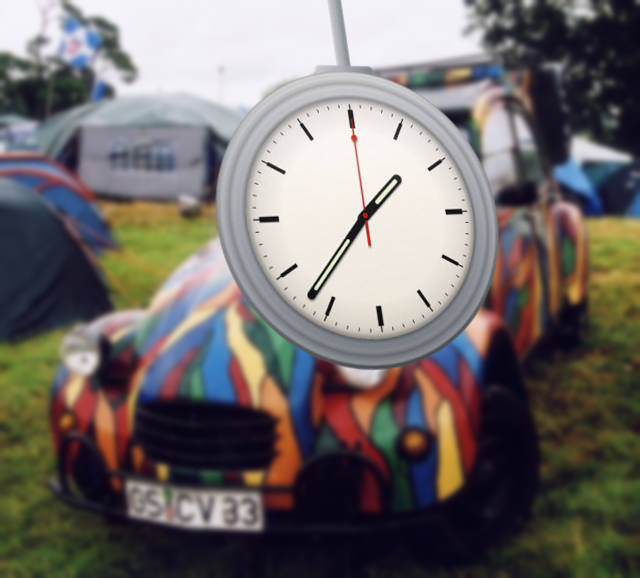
1:37:00
